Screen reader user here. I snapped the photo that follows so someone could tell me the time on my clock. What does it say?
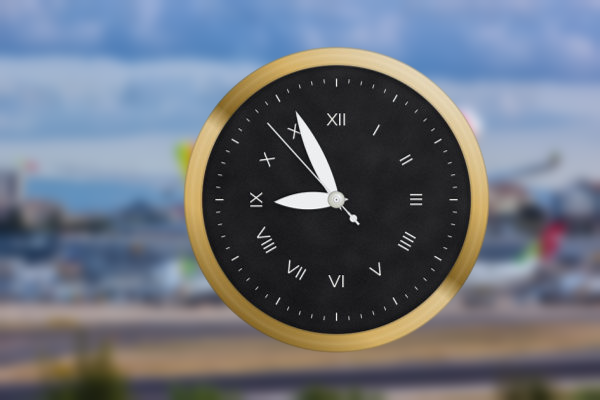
8:55:53
